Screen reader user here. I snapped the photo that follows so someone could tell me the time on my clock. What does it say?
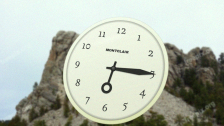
6:15
